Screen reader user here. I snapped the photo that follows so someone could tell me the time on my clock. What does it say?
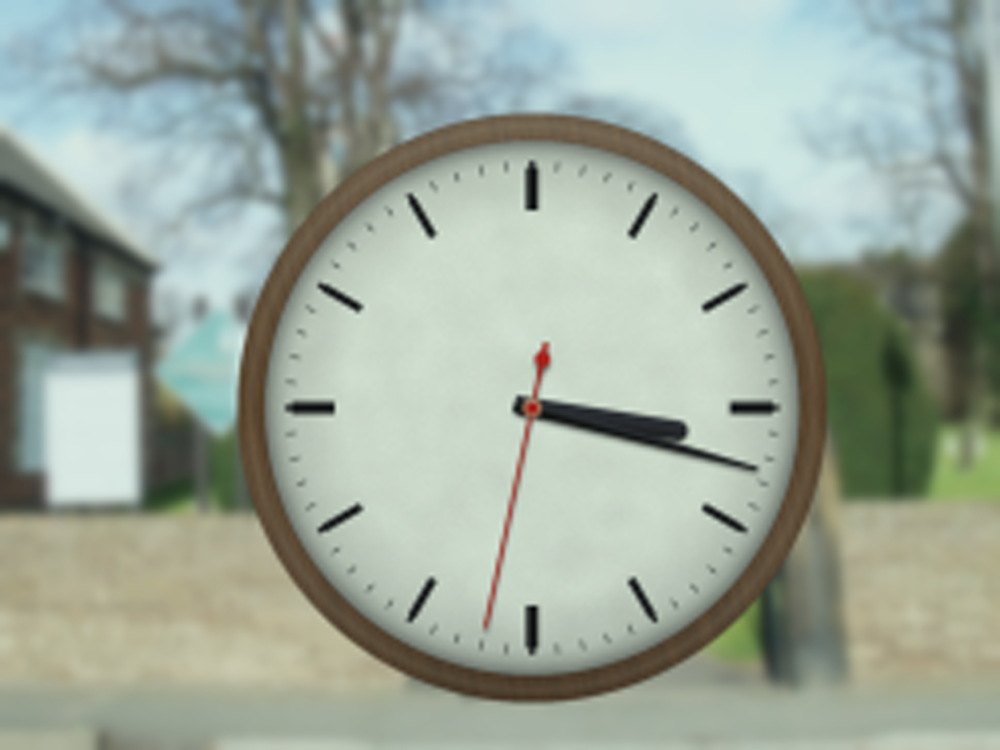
3:17:32
